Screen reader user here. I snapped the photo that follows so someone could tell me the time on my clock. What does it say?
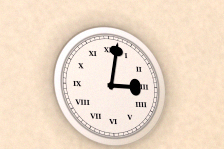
3:02
